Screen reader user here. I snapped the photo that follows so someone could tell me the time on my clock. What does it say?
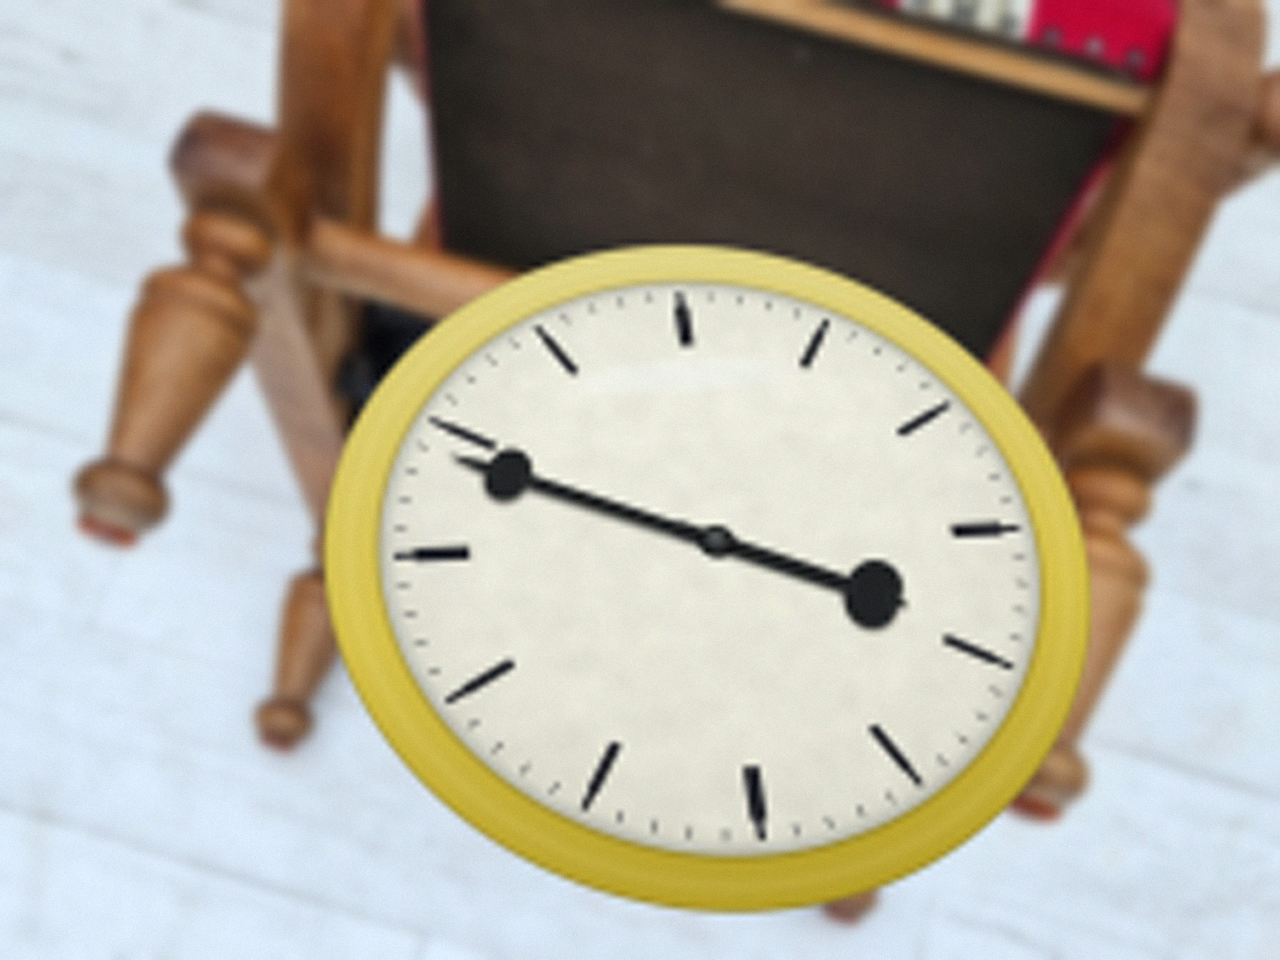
3:49
